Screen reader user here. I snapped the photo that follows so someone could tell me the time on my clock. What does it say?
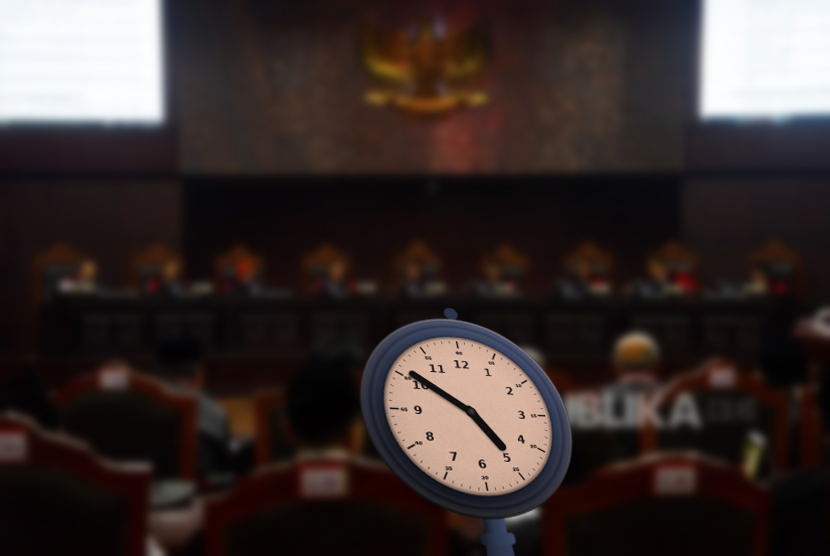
4:51
